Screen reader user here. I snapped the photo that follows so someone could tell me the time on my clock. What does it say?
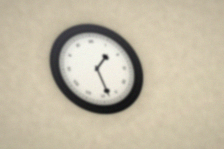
1:28
